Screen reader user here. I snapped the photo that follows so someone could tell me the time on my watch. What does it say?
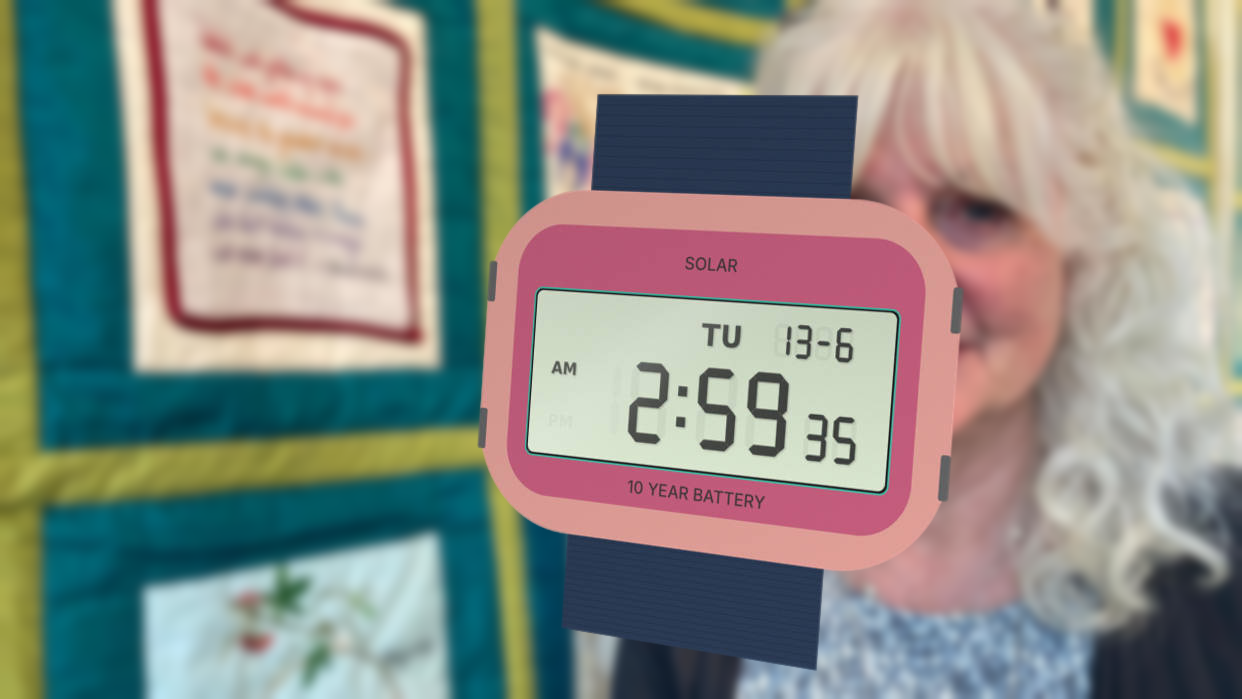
2:59:35
